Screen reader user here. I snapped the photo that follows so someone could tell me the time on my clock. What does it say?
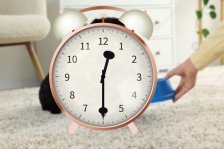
12:30
